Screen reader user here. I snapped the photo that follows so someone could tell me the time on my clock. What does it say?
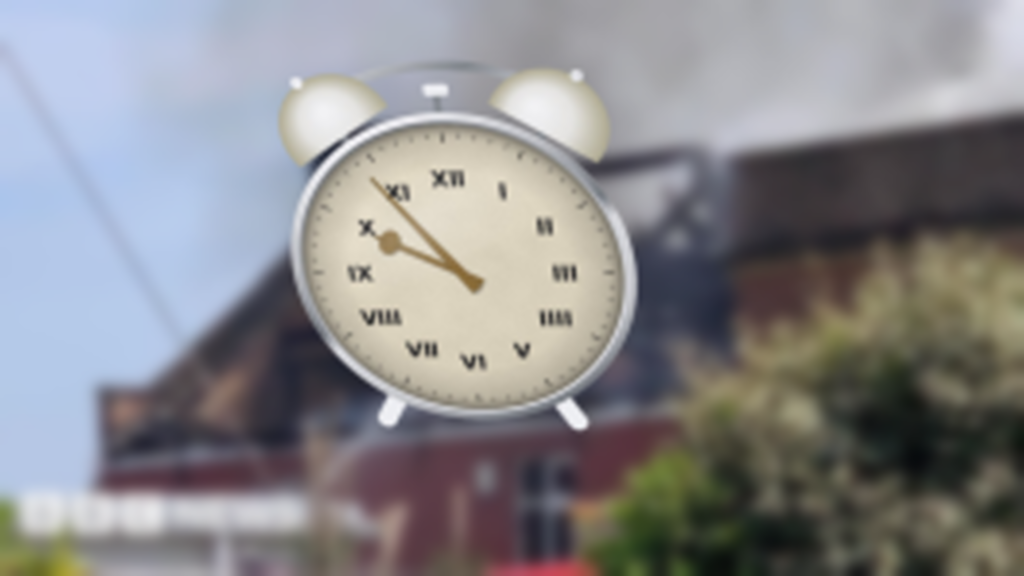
9:54
